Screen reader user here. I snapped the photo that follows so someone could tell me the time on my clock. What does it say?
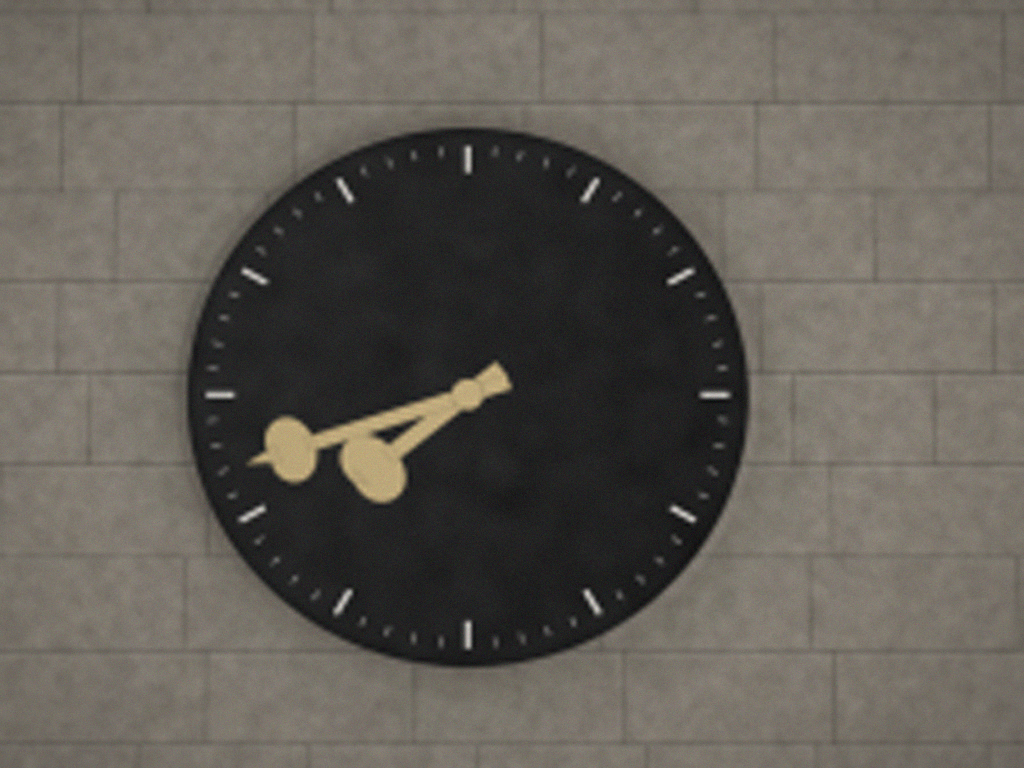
7:42
